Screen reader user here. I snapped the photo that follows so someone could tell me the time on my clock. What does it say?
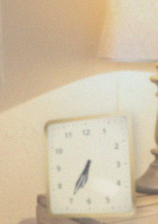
6:35
